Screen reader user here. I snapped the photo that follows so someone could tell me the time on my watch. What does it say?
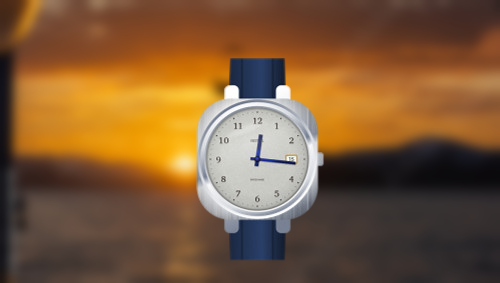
12:16
